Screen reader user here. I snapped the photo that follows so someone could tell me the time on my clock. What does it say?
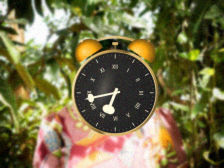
6:43
